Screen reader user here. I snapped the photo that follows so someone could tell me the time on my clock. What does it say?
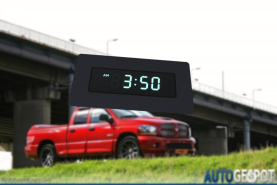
3:50
